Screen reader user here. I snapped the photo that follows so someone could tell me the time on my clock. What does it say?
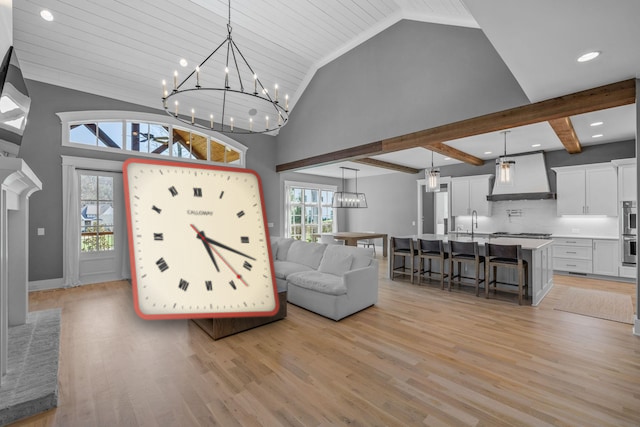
5:18:23
